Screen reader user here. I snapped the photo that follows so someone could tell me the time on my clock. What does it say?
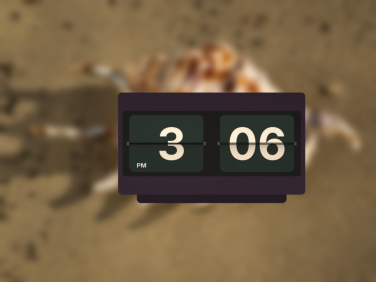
3:06
